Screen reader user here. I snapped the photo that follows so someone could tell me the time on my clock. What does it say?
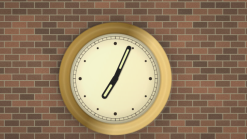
7:04
